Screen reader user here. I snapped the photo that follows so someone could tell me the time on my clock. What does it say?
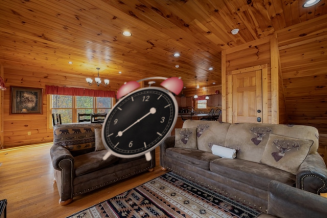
1:38
